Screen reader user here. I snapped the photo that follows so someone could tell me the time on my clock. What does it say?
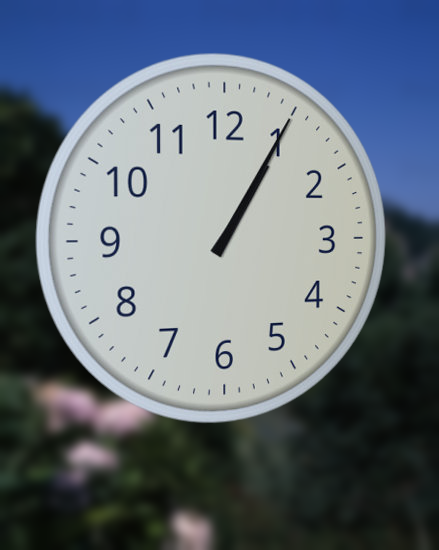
1:05
